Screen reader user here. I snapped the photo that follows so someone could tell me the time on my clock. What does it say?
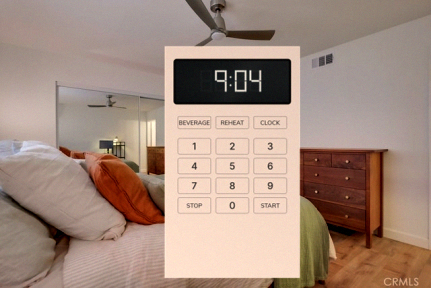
9:04
